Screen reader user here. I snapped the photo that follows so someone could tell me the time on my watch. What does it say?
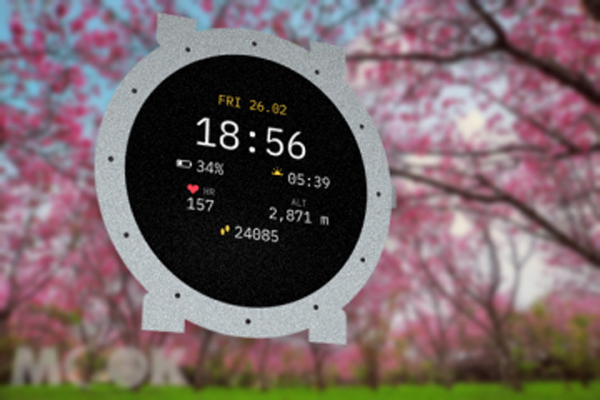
18:56
